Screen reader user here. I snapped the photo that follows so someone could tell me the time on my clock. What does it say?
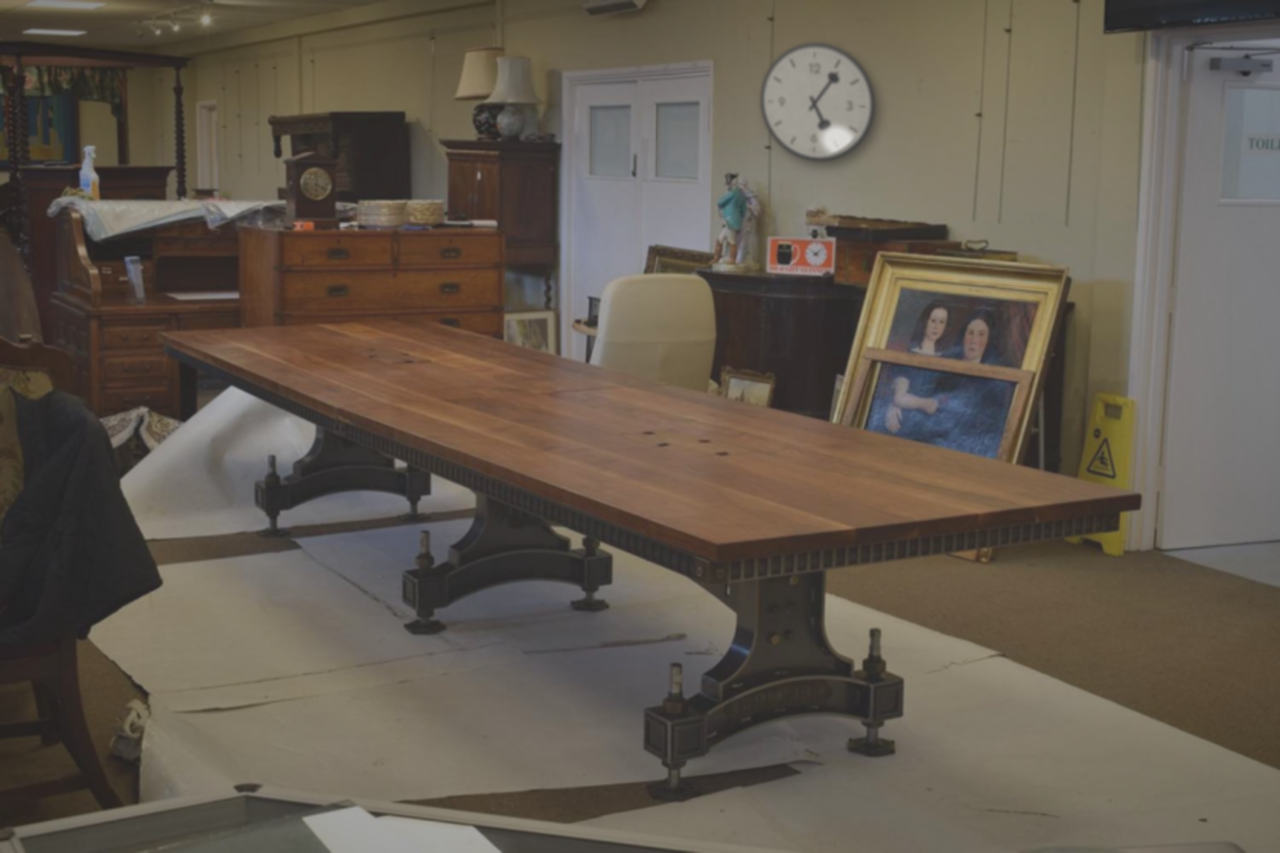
5:06
